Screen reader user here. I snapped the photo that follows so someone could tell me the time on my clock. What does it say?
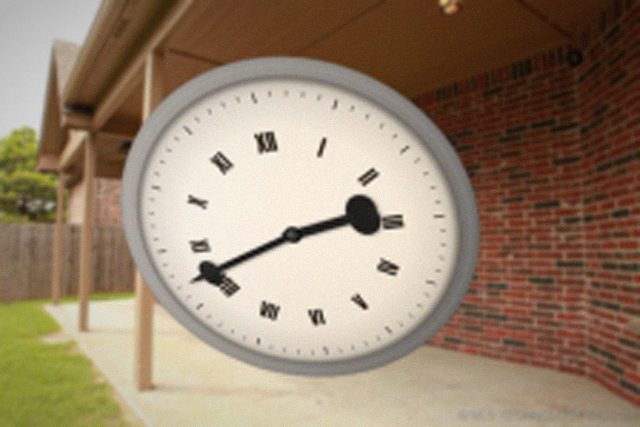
2:42
